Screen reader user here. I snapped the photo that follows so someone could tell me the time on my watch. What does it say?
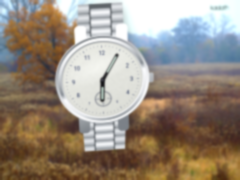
6:05
